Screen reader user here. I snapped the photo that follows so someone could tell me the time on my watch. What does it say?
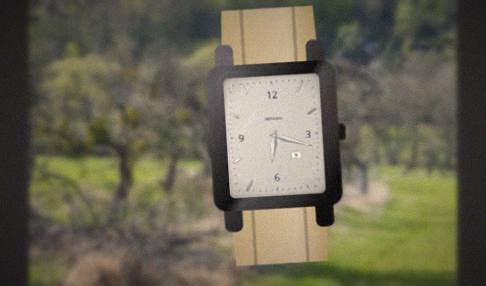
6:18
